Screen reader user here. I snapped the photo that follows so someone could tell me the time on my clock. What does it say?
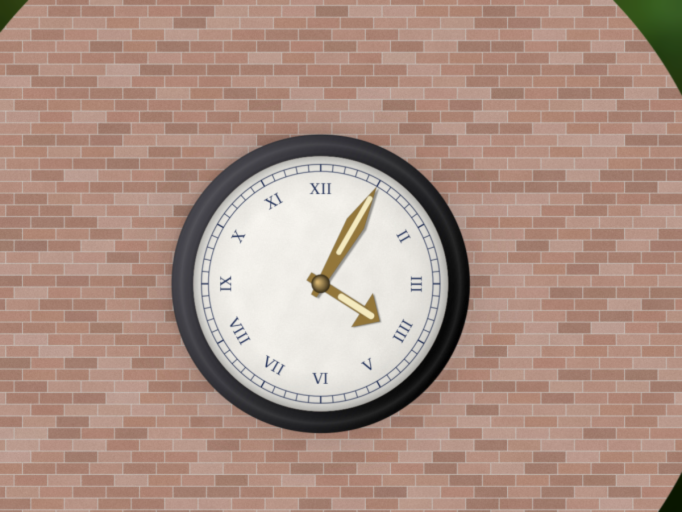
4:05
